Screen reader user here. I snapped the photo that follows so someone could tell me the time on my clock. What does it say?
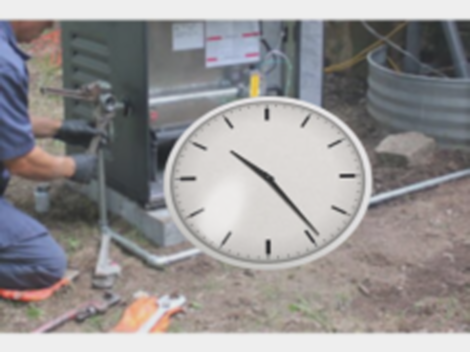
10:24
